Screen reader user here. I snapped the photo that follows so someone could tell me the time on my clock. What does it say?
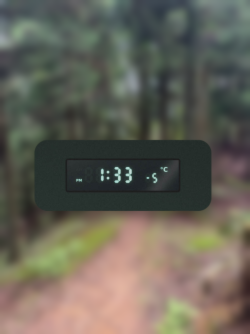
1:33
